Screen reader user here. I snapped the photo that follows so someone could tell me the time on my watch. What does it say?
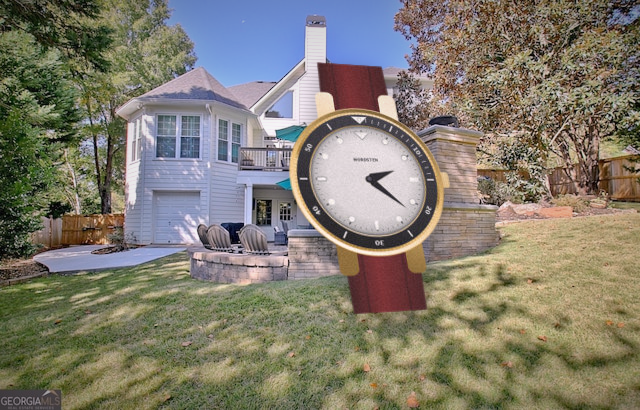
2:22
